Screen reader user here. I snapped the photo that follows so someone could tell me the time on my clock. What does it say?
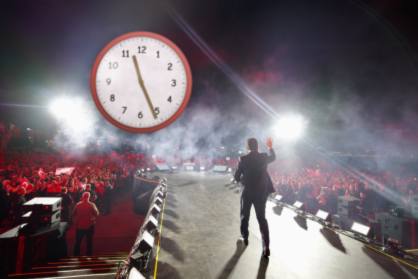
11:26
